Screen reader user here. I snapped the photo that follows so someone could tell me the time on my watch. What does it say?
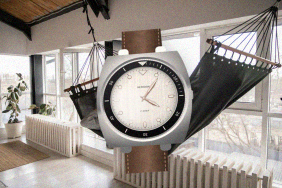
4:06
